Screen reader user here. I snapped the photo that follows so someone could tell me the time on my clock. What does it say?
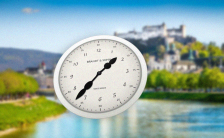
1:37
